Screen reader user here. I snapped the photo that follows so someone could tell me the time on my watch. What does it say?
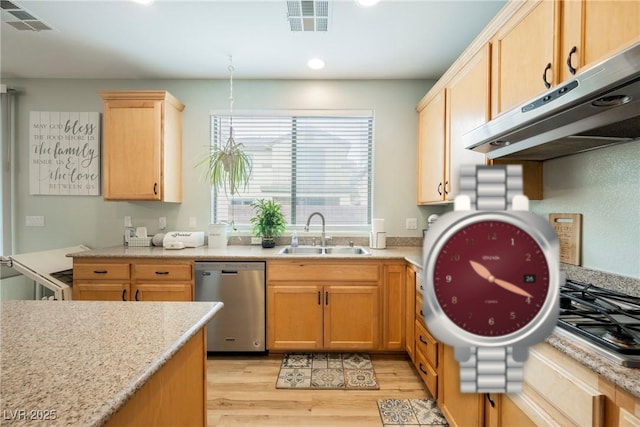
10:19
